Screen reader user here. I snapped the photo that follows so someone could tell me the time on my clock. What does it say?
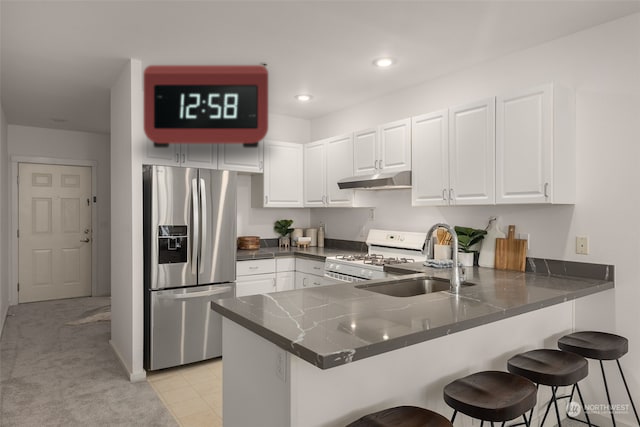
12:58
